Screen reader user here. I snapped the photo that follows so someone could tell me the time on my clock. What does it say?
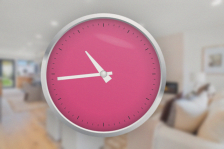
10:44
